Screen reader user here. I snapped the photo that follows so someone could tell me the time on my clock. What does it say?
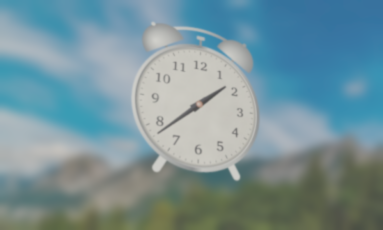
1:38
